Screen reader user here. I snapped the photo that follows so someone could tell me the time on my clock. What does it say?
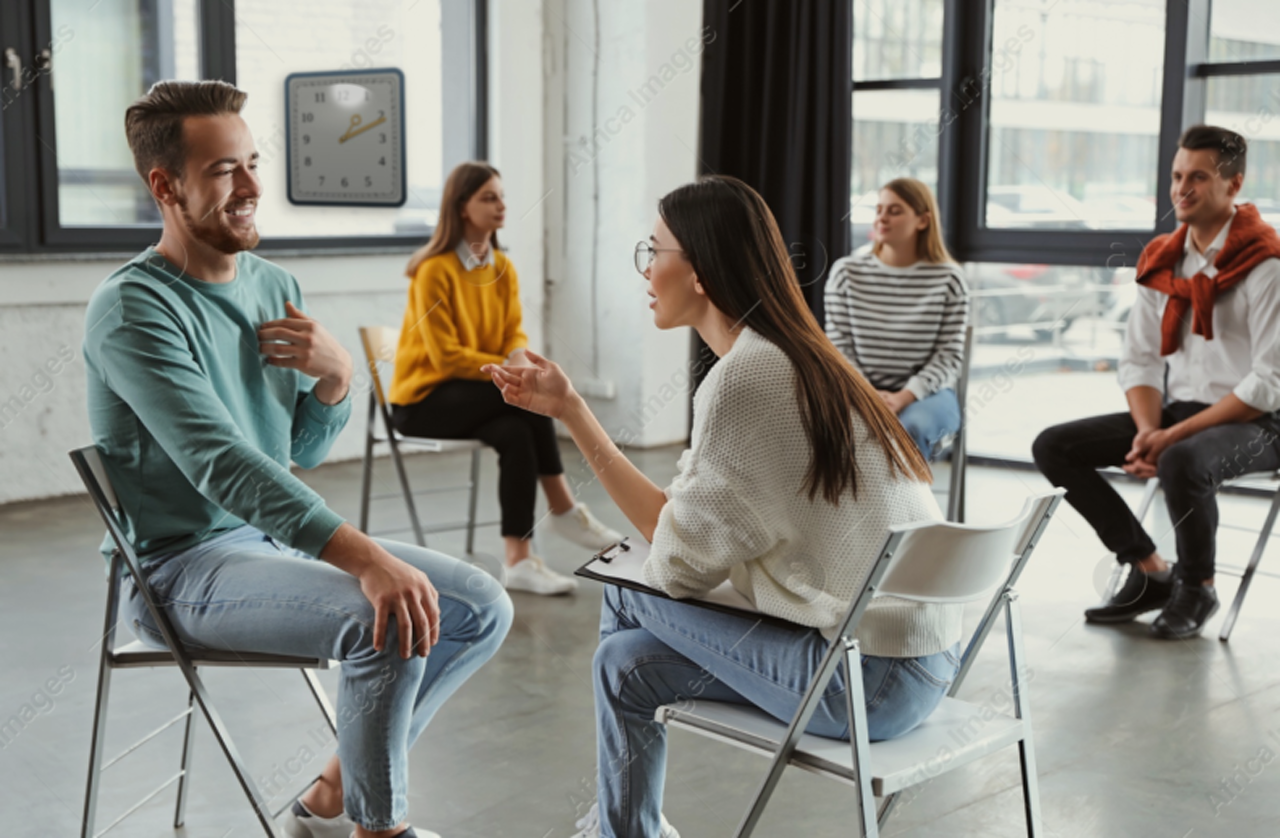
1:11
